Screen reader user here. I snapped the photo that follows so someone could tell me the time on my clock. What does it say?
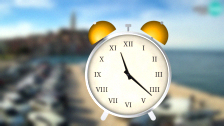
11:22
